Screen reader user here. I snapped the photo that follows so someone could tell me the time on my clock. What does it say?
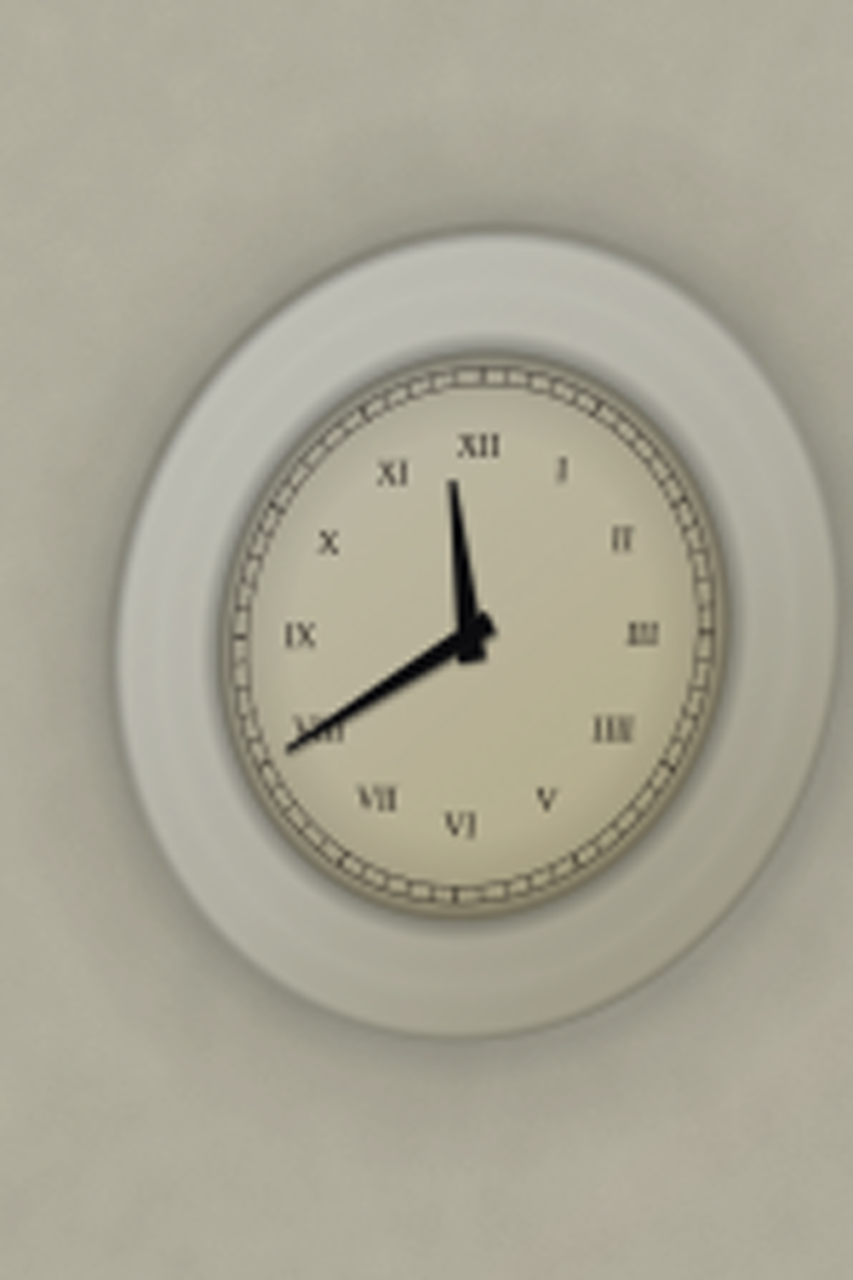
11:40
